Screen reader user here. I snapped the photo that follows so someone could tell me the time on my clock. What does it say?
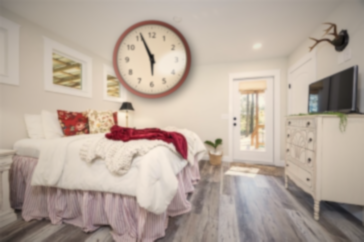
5:56
